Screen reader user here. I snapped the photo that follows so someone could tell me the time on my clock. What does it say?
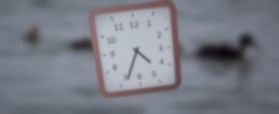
4:34
